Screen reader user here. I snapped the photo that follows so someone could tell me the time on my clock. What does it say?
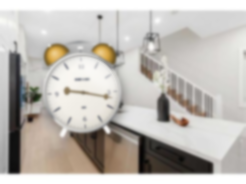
9:17
